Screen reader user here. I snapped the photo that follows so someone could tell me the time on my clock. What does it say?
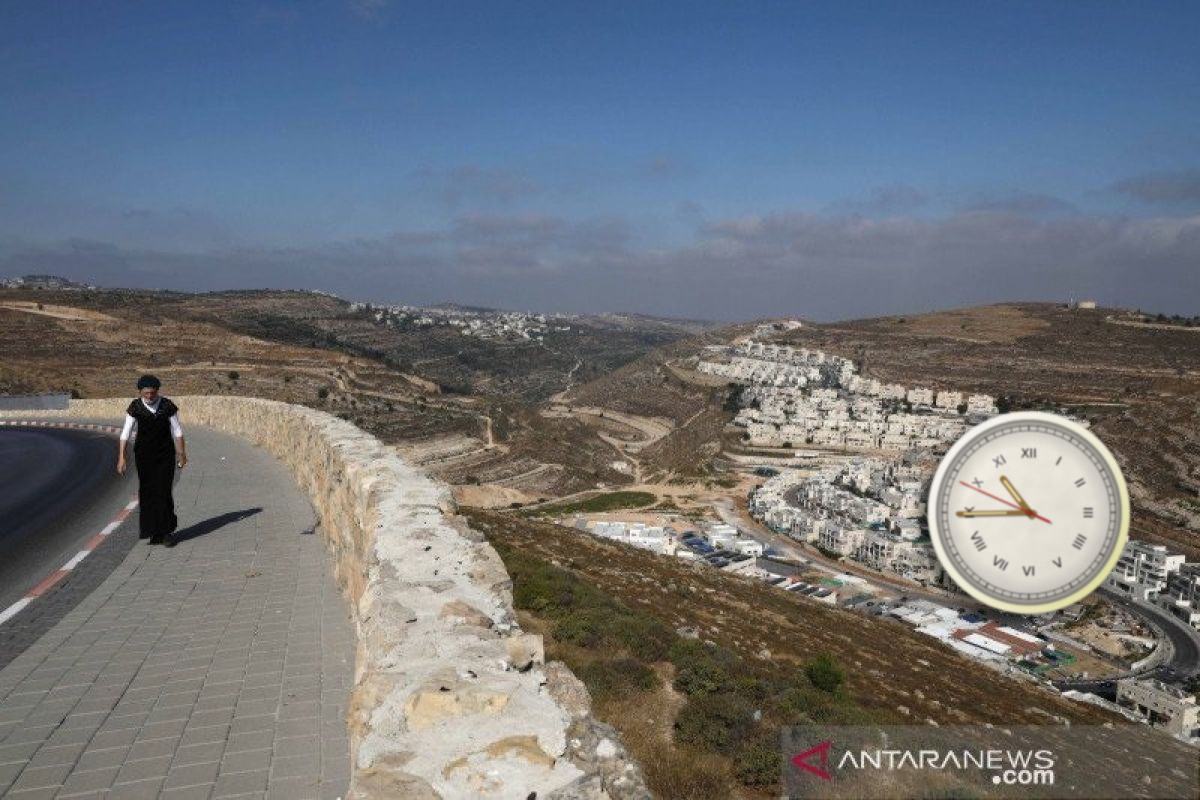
10:44:49
